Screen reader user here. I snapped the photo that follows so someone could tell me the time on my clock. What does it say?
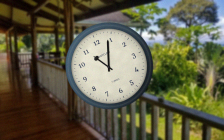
11:04
